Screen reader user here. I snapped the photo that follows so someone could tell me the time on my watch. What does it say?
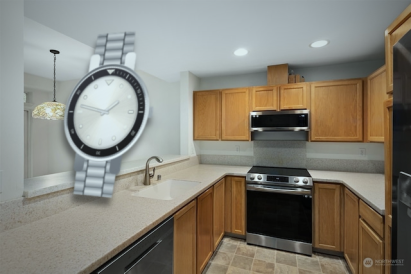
1:47
